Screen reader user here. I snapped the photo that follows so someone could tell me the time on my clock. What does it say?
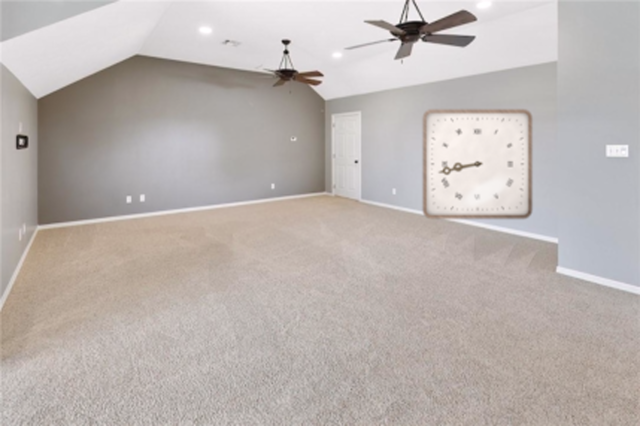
8:43
